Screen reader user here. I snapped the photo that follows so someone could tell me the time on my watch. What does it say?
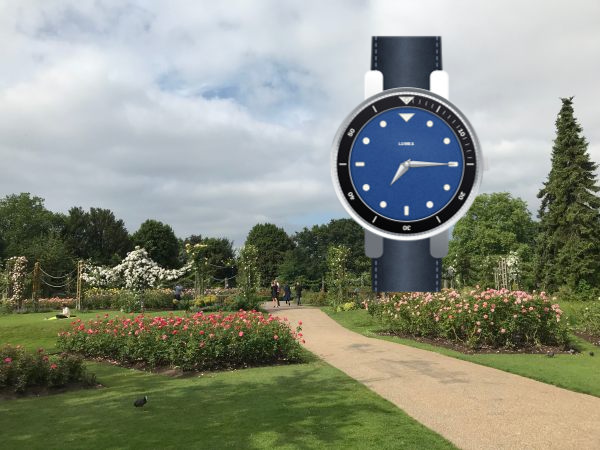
7:15
